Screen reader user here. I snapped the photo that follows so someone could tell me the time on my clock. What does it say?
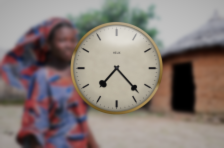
7:23
